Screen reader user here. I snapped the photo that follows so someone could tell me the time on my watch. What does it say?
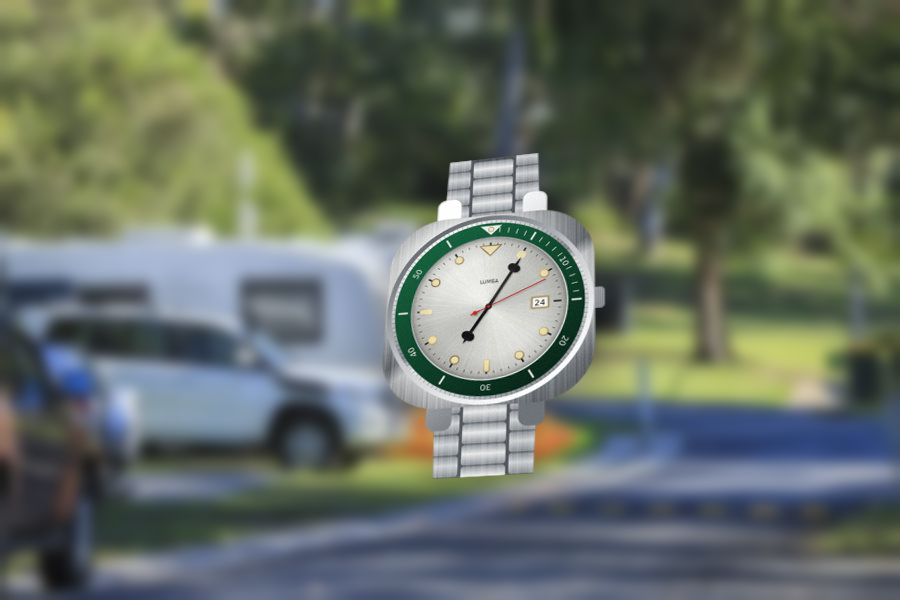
7:05:11
